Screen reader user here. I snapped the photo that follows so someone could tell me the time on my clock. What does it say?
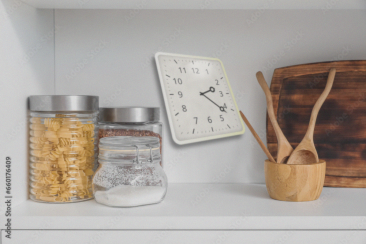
2:22
